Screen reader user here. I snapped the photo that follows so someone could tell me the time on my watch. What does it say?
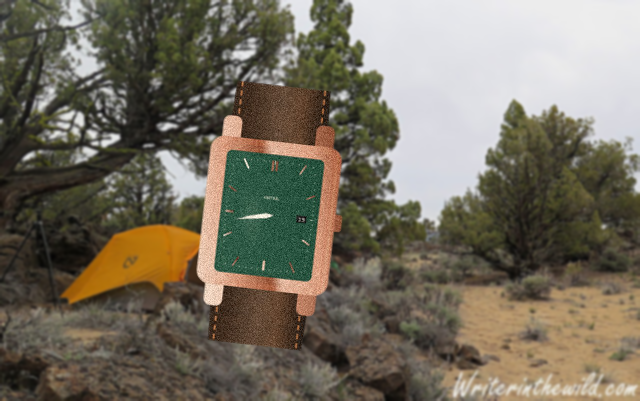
8:43
